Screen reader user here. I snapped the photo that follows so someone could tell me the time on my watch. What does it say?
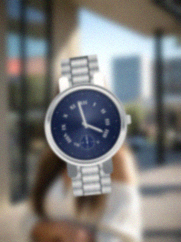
3:58
